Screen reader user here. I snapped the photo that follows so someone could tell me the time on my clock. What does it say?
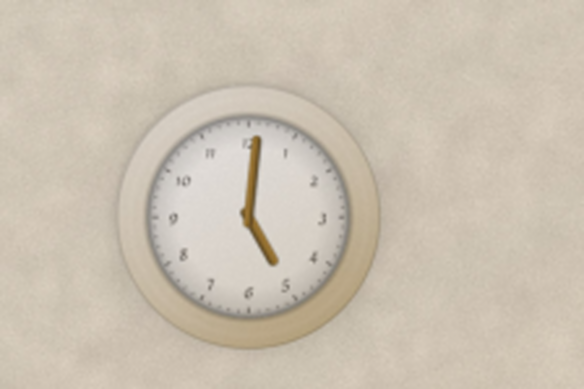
5:01
